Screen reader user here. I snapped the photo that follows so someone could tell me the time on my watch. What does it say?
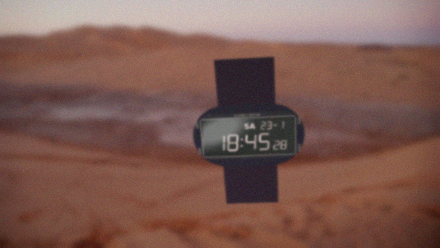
18:45
